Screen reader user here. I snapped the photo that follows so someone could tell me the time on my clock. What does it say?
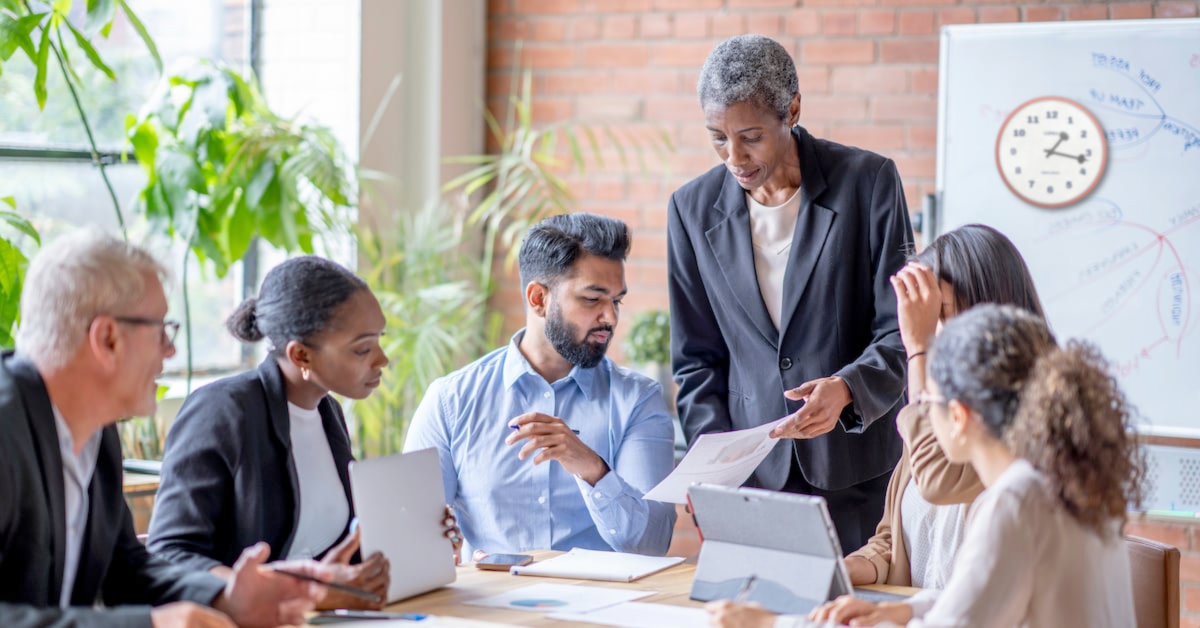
1:17
